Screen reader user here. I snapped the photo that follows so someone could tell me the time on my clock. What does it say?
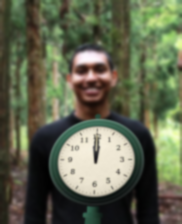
12:00
